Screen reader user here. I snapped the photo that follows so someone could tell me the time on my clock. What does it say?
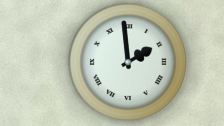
1:59
